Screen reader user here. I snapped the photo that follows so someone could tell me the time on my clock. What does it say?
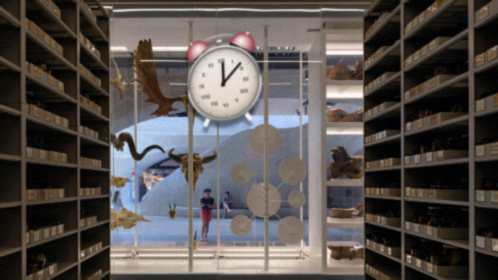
12:08
